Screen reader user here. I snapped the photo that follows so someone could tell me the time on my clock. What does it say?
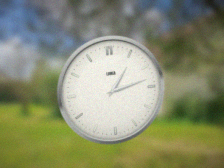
1:13
